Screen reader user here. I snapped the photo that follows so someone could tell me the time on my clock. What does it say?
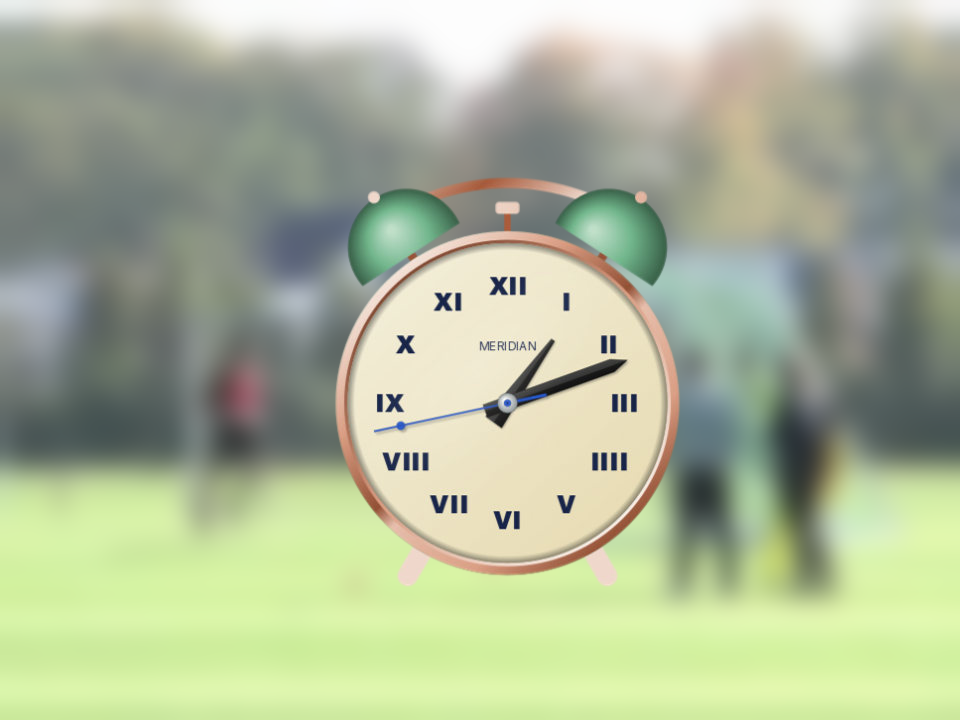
1:11:43
